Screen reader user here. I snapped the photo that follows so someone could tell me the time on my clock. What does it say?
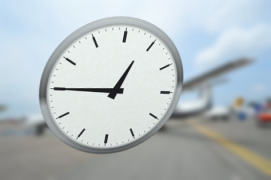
12:45
